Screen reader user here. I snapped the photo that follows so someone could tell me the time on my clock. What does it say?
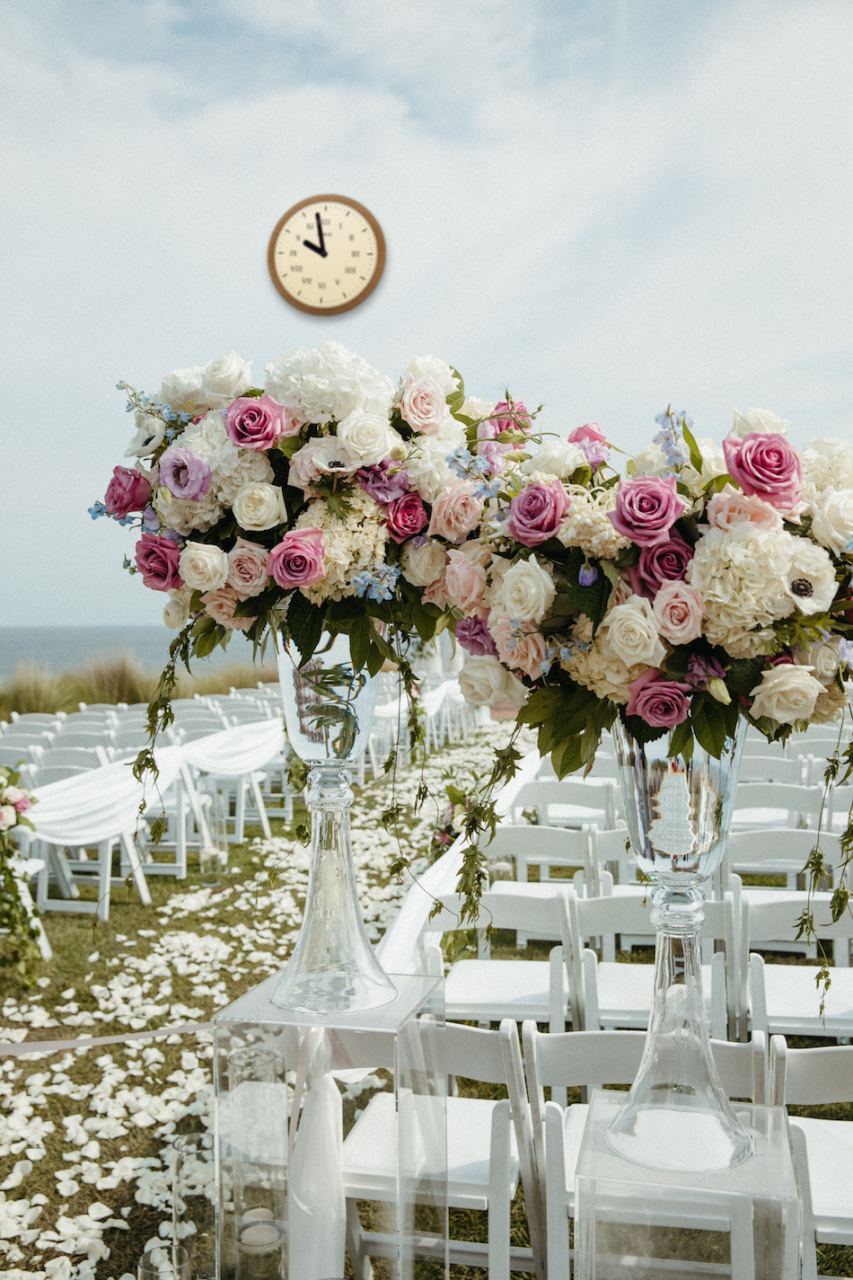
9:58
